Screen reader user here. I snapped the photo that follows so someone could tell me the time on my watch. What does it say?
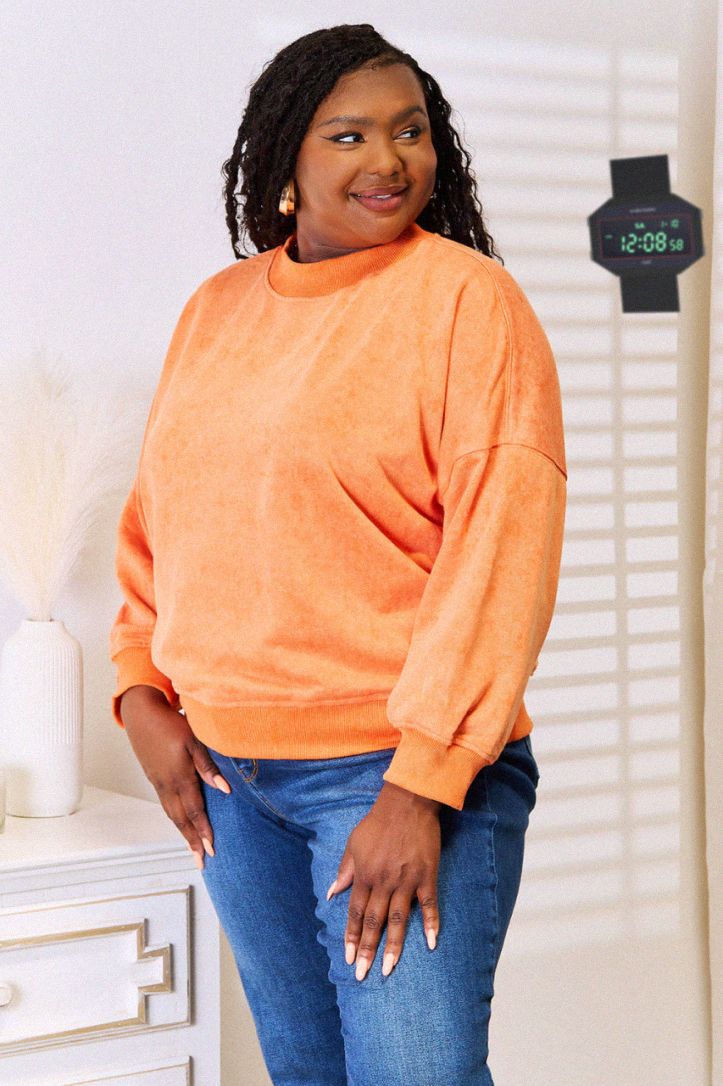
12:08
